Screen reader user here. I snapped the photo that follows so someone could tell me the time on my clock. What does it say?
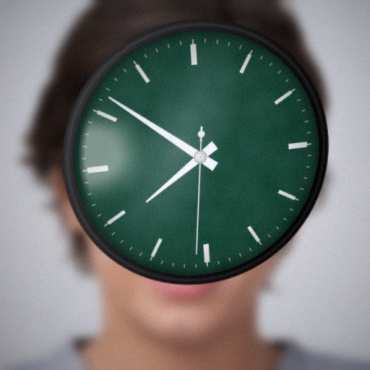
7:51:31
